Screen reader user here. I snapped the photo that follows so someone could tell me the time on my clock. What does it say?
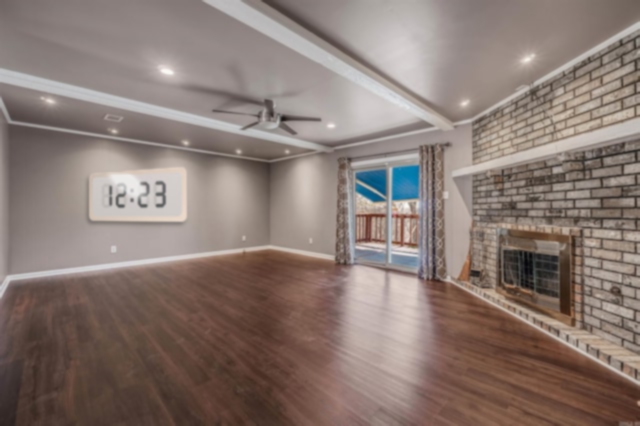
12:23
